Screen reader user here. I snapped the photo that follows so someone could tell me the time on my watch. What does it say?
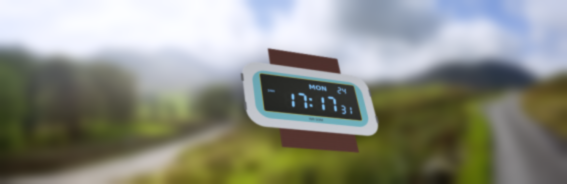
17:17
